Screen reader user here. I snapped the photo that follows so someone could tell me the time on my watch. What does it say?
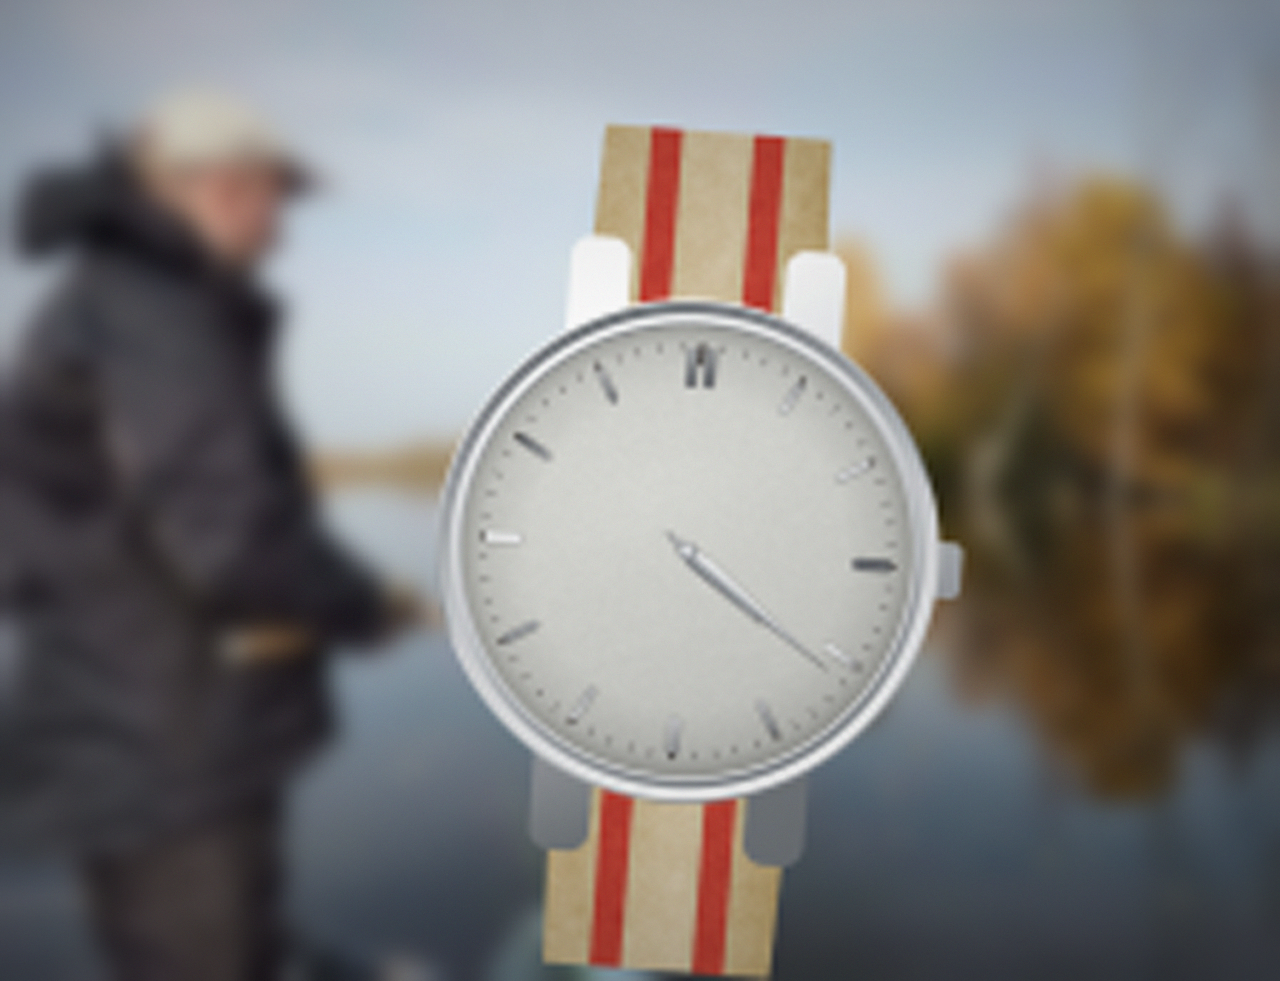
4:21
